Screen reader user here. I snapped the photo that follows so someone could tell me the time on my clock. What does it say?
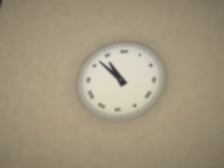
10:52
